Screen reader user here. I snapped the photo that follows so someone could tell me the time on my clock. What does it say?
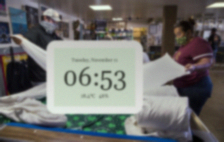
6:53
